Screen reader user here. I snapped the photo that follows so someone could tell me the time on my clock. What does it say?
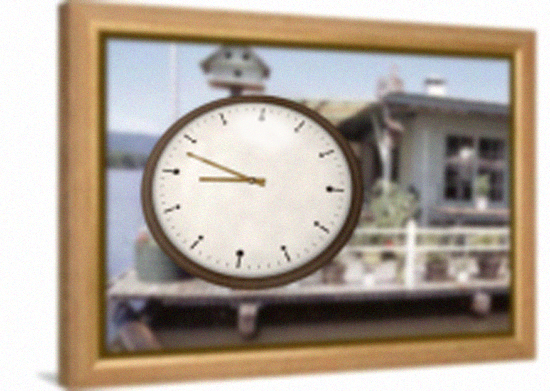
8:48
